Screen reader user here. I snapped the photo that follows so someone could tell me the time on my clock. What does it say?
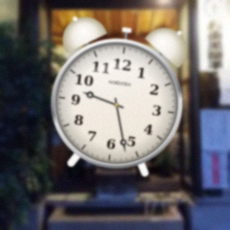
9:27
